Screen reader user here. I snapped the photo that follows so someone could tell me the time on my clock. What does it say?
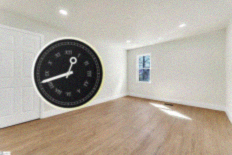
12:42
